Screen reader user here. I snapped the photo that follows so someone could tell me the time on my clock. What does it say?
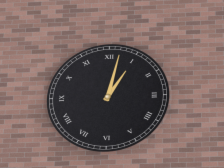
1:02
